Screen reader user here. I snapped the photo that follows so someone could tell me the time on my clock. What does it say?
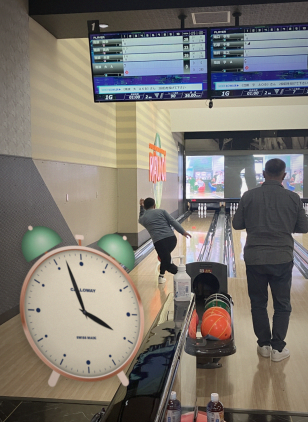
3:57
